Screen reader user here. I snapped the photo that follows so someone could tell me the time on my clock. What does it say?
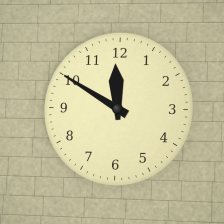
11:50
